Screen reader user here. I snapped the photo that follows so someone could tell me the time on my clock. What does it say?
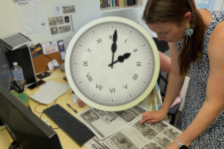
2:01
